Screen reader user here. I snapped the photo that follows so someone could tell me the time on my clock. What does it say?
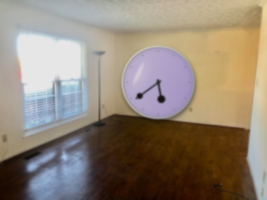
5:39
